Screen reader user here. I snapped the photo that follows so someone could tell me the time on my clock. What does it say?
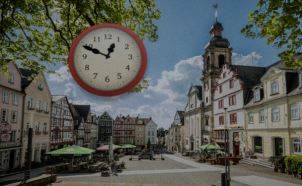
12:49
